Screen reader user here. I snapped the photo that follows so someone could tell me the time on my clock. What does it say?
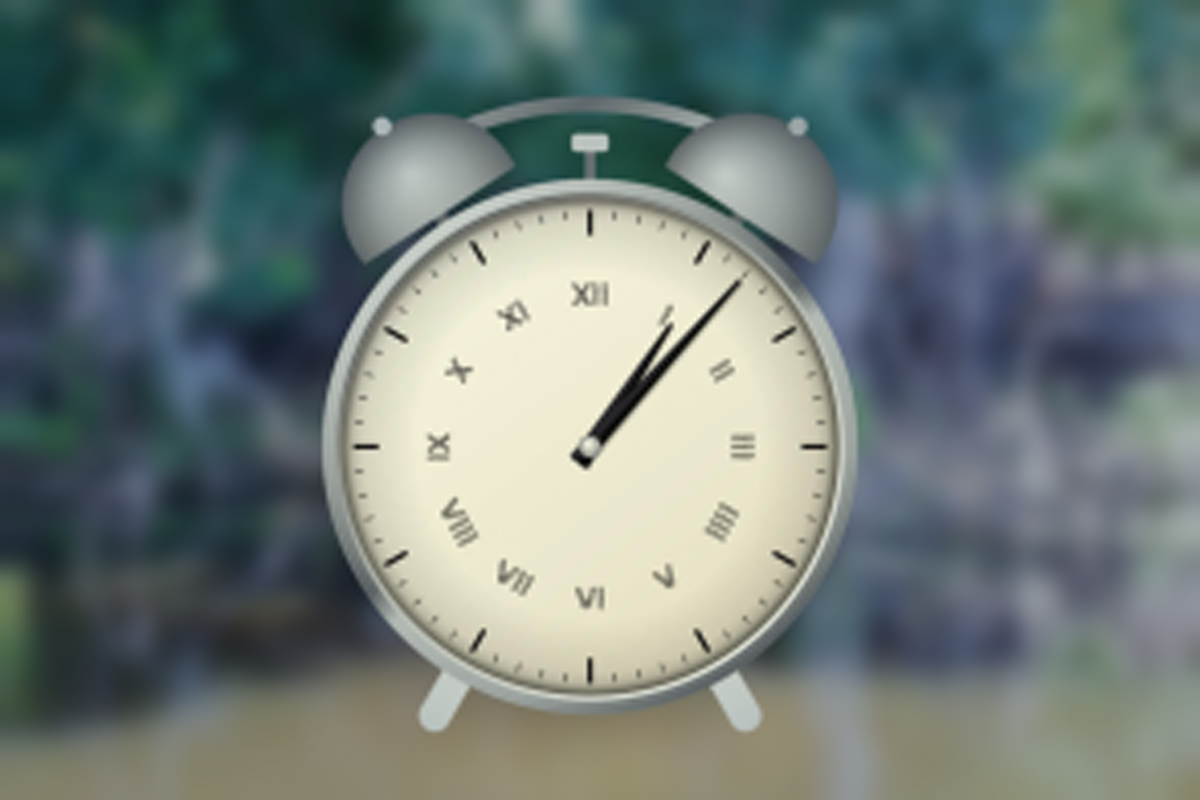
1:07
